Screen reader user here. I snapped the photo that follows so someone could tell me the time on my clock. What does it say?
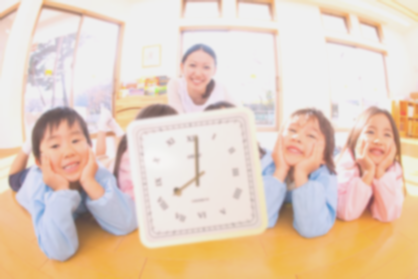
8:01
